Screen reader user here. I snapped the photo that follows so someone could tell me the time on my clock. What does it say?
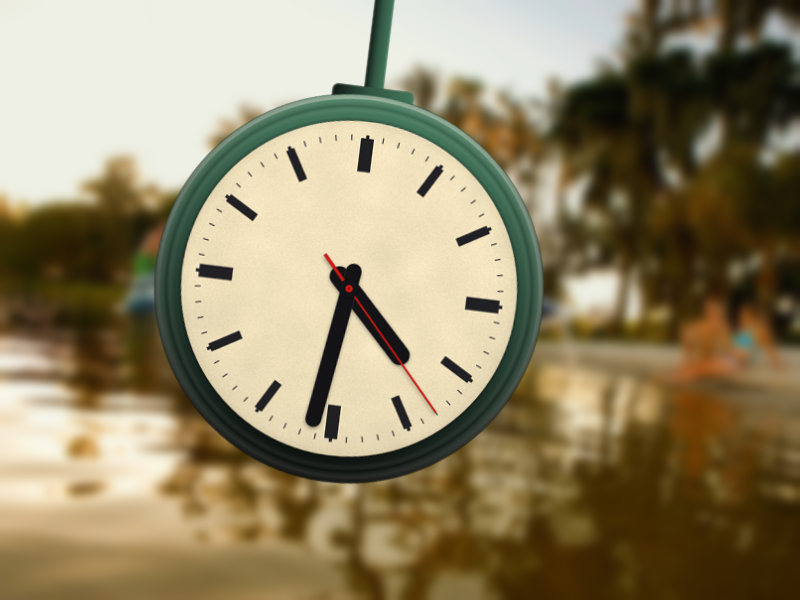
4:31:23
